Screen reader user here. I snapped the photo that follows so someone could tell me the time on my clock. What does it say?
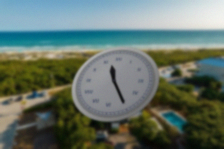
11:25
